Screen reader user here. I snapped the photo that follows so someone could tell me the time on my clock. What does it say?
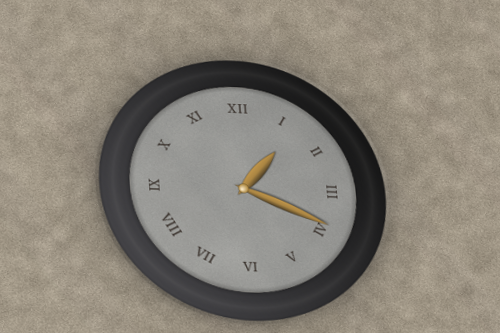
1:19
